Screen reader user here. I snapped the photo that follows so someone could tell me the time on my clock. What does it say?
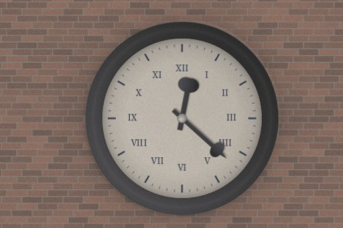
12:22
